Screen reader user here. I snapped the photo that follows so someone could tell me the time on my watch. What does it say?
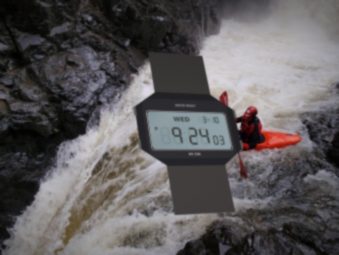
9:24
